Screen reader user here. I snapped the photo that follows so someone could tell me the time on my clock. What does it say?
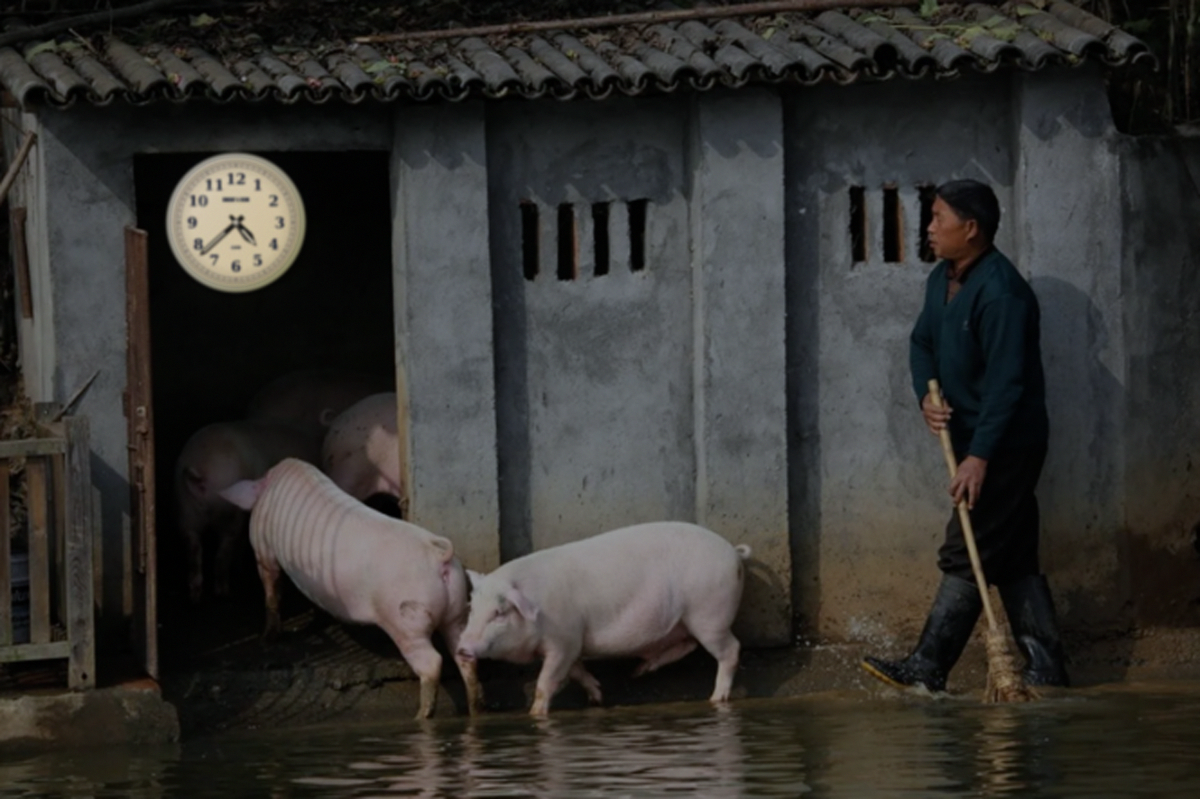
4:38
